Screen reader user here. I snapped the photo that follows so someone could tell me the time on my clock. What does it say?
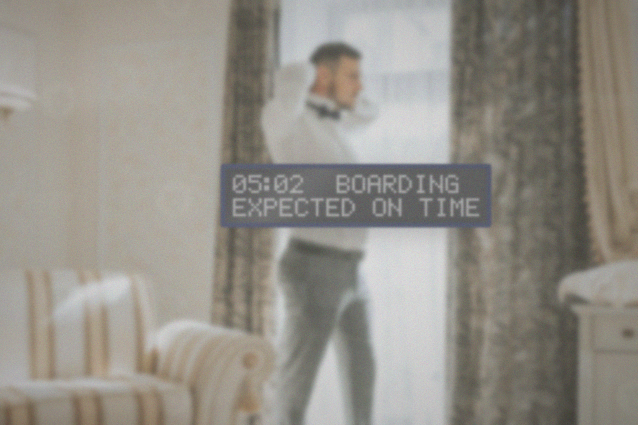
5:02
